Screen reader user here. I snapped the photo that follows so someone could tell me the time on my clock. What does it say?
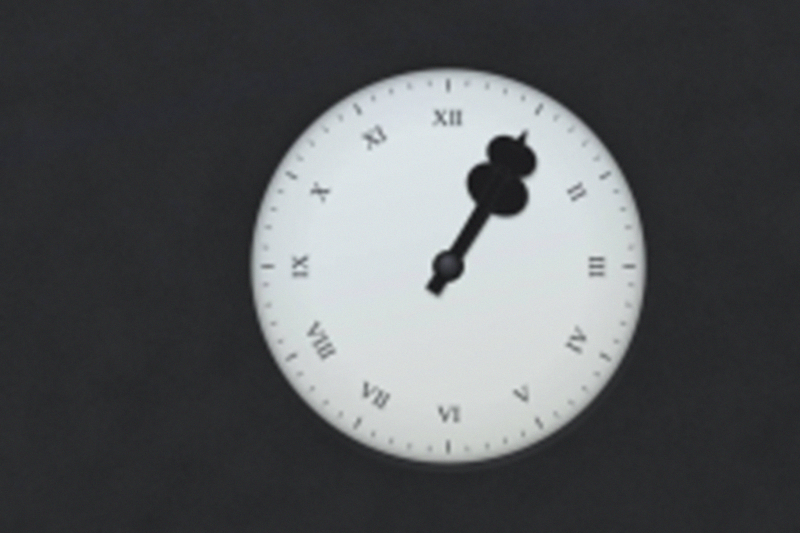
1:05
